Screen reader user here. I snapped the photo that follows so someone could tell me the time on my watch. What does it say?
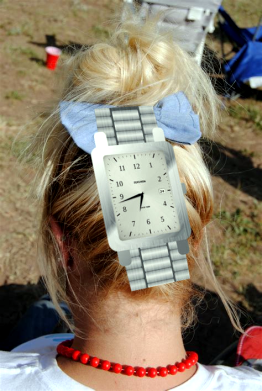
6:43
